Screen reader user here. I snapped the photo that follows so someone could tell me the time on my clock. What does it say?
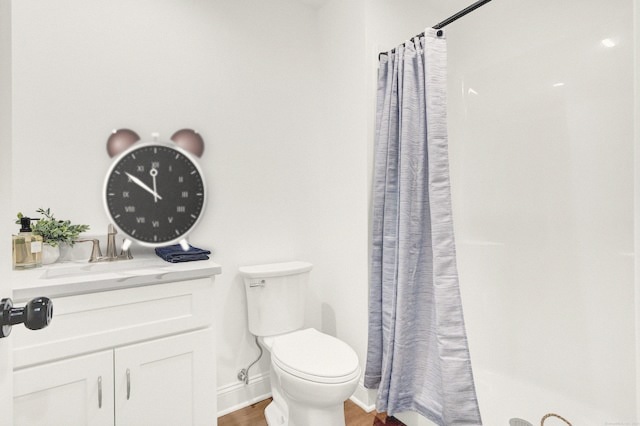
11:51
